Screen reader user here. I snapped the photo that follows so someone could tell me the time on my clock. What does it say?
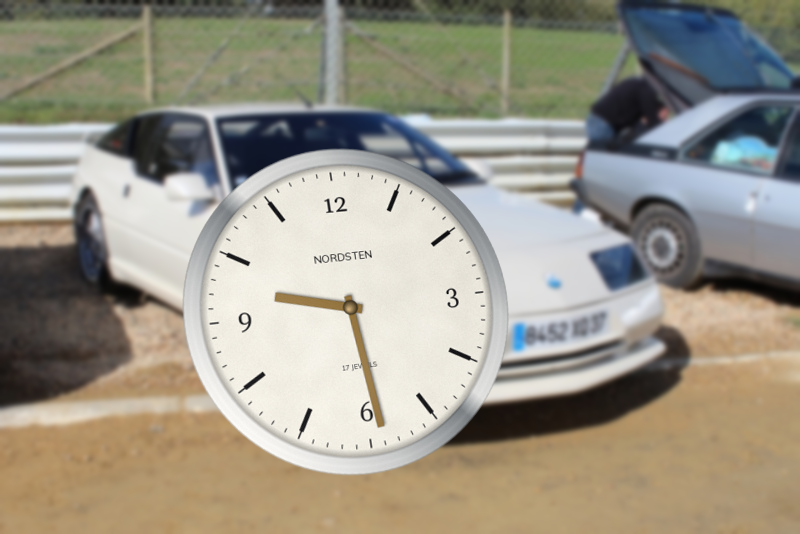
9:29
